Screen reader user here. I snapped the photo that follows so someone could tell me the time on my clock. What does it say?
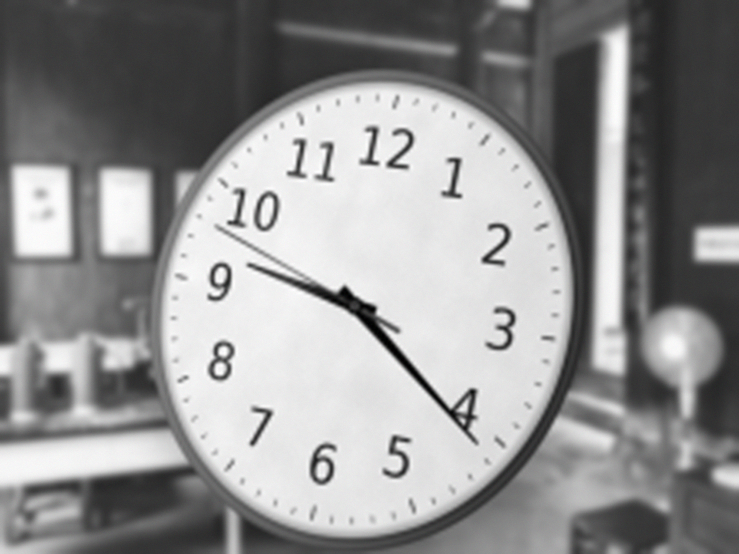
9:20:48
